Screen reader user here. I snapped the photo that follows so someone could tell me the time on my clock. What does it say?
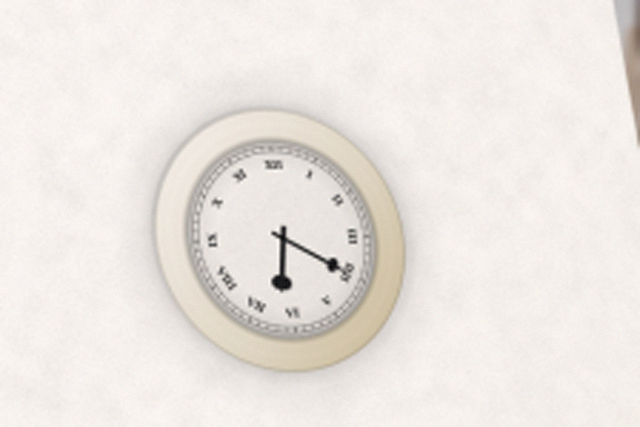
6:20
